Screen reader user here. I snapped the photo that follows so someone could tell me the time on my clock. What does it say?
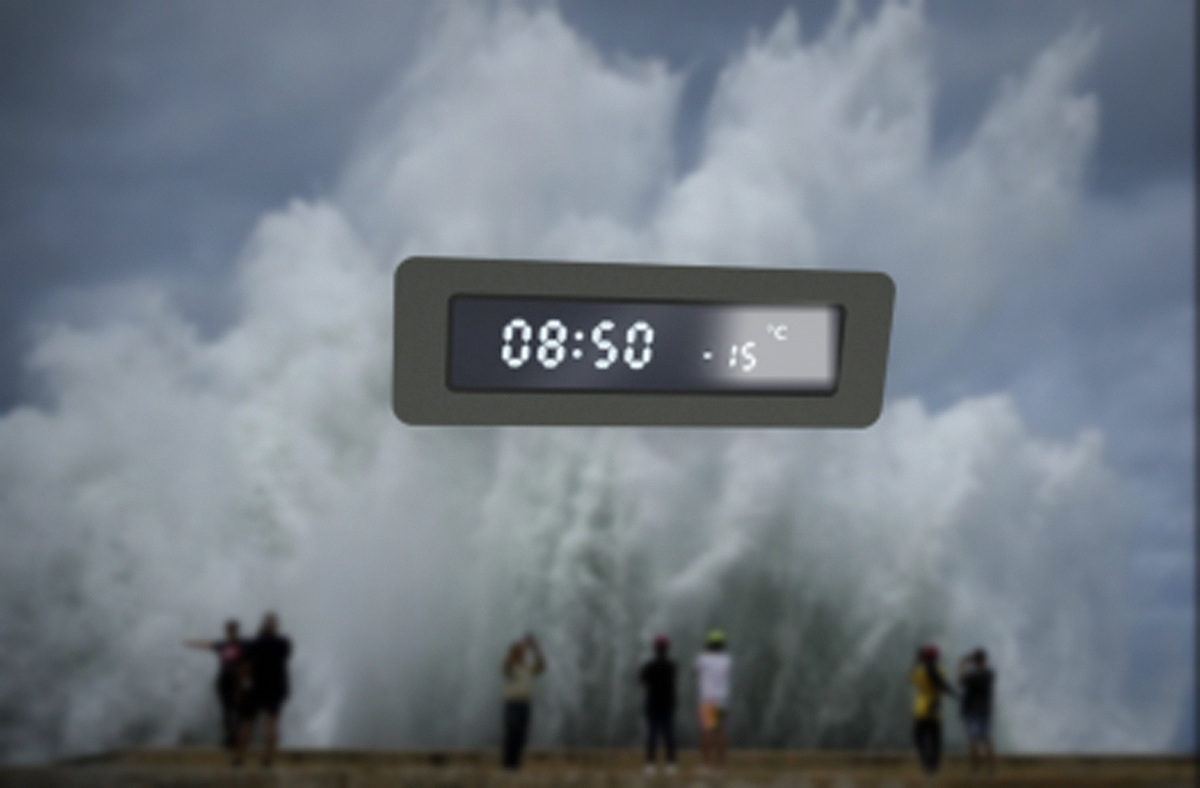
8:50
